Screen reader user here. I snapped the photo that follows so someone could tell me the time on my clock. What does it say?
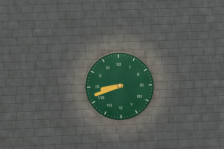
8:42
